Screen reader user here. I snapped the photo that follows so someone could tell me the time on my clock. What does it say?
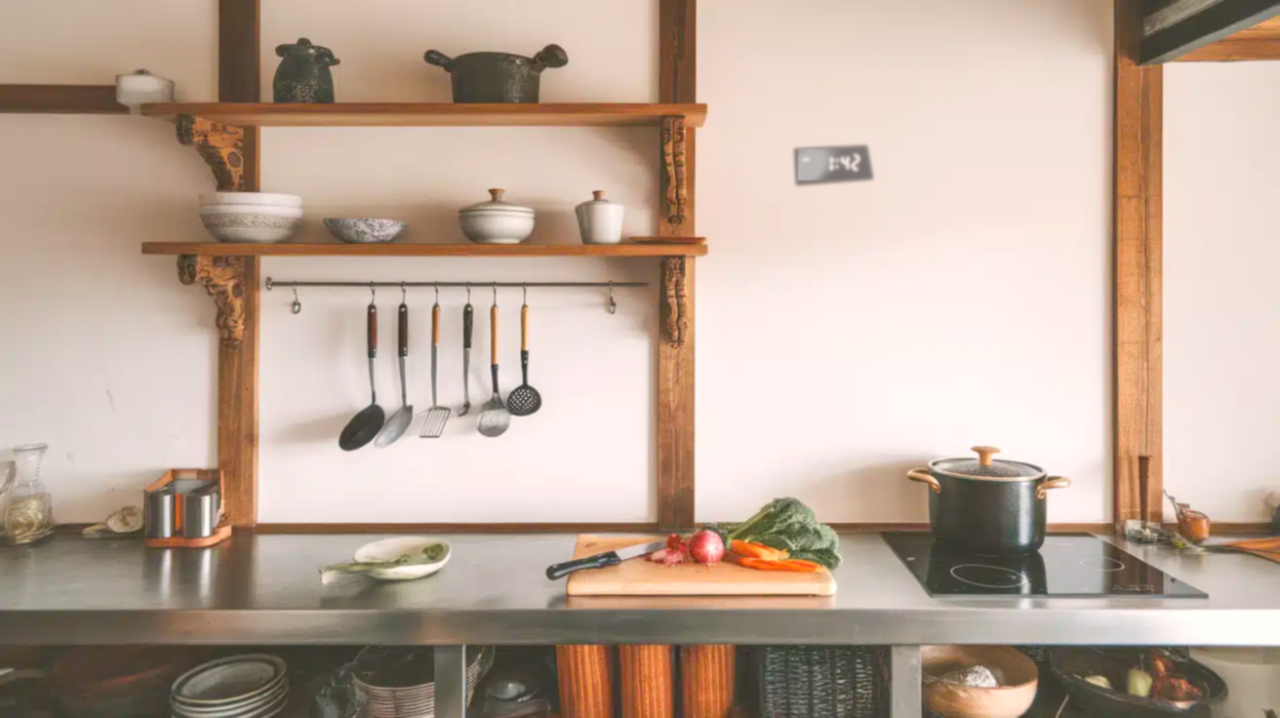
1:42
